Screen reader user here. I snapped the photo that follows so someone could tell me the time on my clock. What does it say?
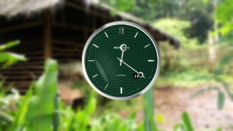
12:21
